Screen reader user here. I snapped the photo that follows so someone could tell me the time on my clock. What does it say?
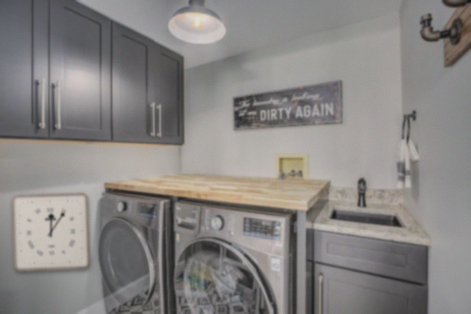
12:06
